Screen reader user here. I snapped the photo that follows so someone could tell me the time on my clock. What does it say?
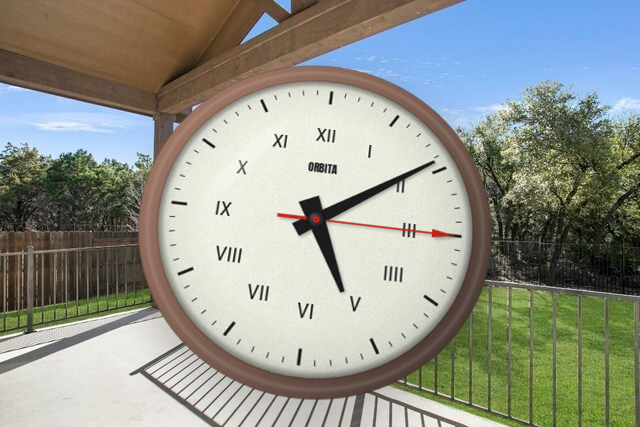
5:09:15
